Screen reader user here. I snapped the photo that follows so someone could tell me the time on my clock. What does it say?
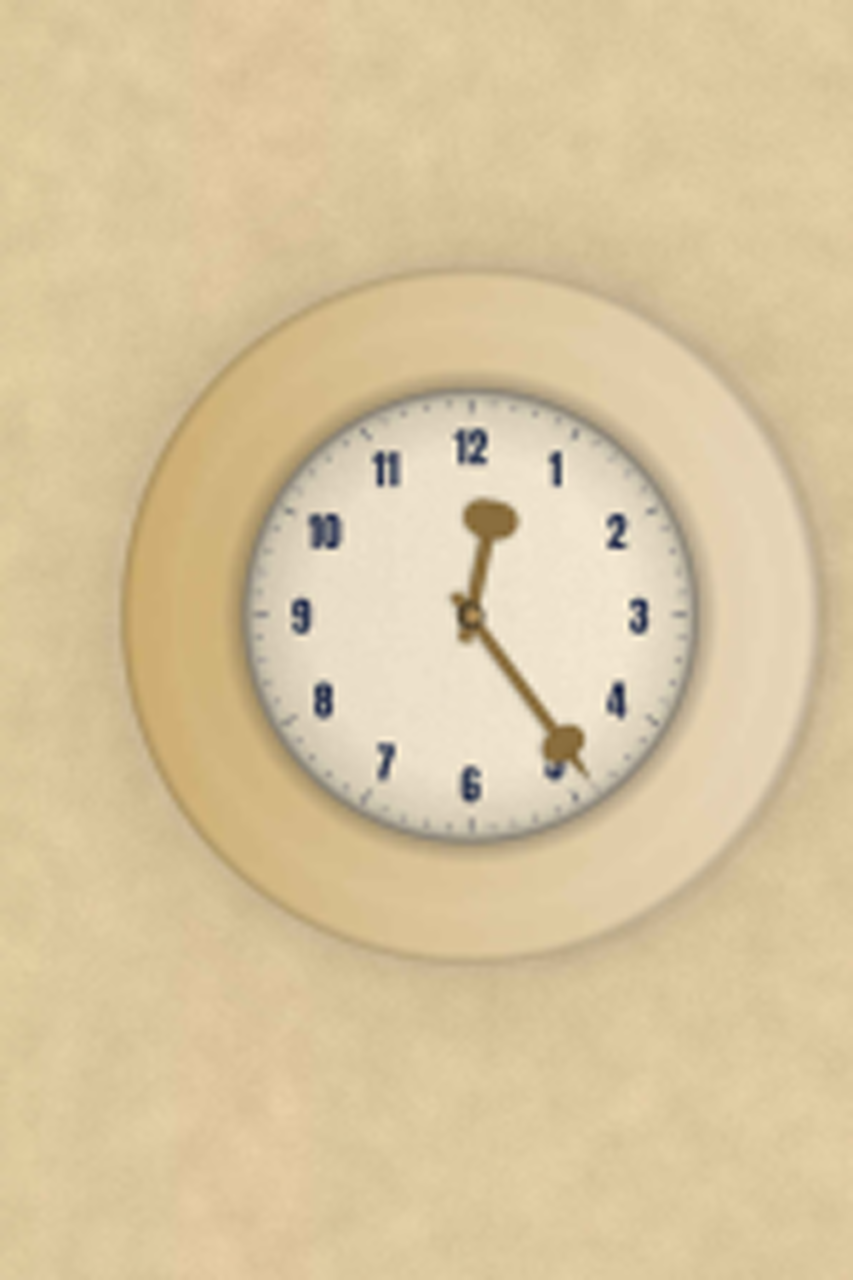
12:24
